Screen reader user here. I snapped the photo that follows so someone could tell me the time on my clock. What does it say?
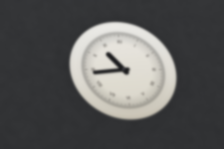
10:44
